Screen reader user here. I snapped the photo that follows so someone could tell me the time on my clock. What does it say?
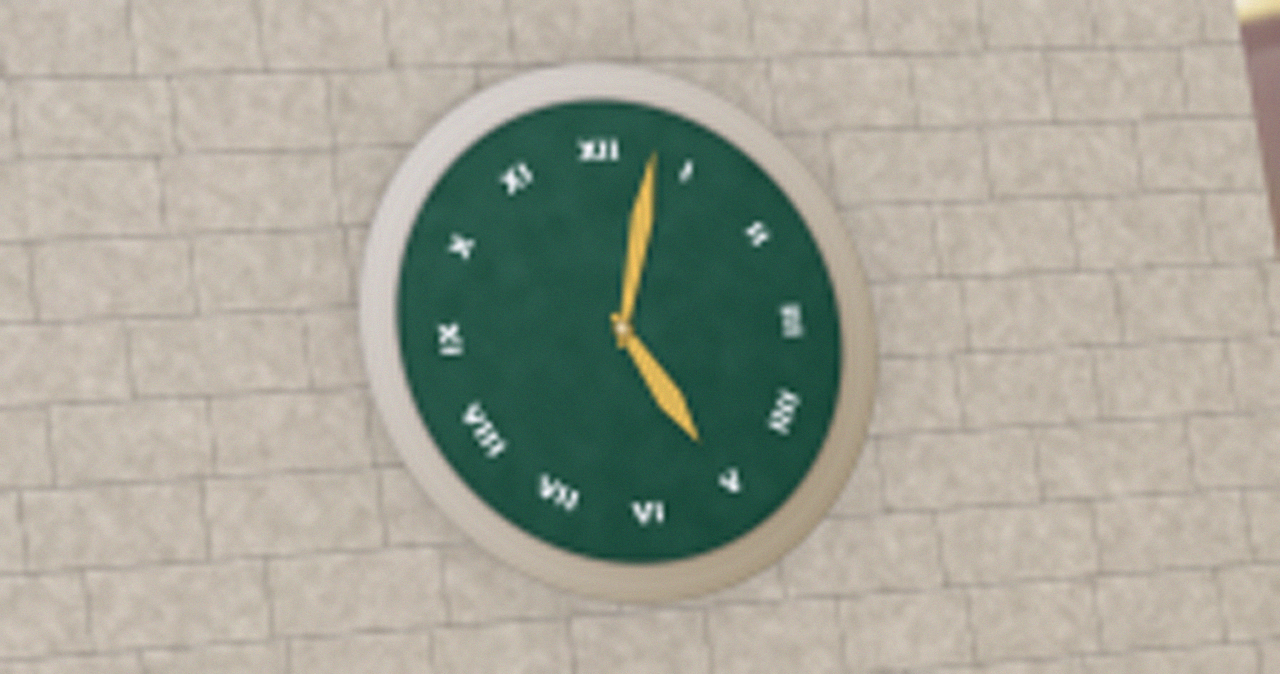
5:03
